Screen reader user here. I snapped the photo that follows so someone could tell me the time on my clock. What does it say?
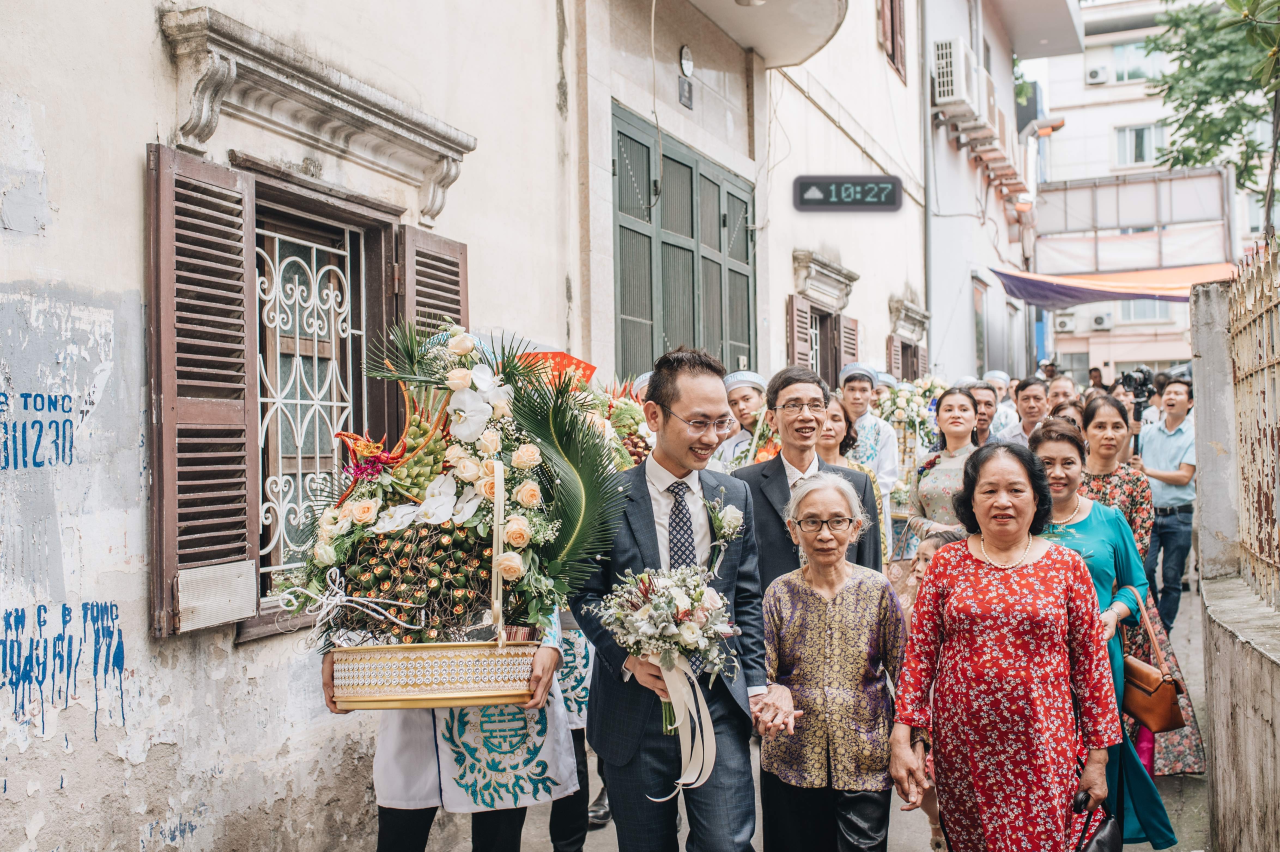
10:27
